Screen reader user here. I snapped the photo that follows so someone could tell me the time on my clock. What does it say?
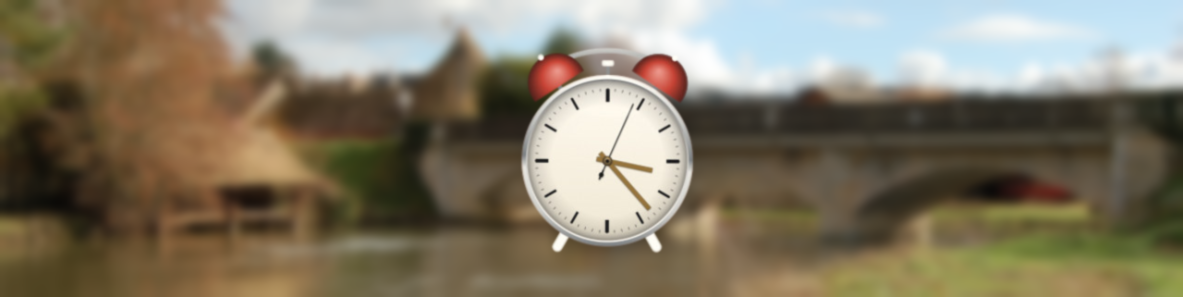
3:23:04
